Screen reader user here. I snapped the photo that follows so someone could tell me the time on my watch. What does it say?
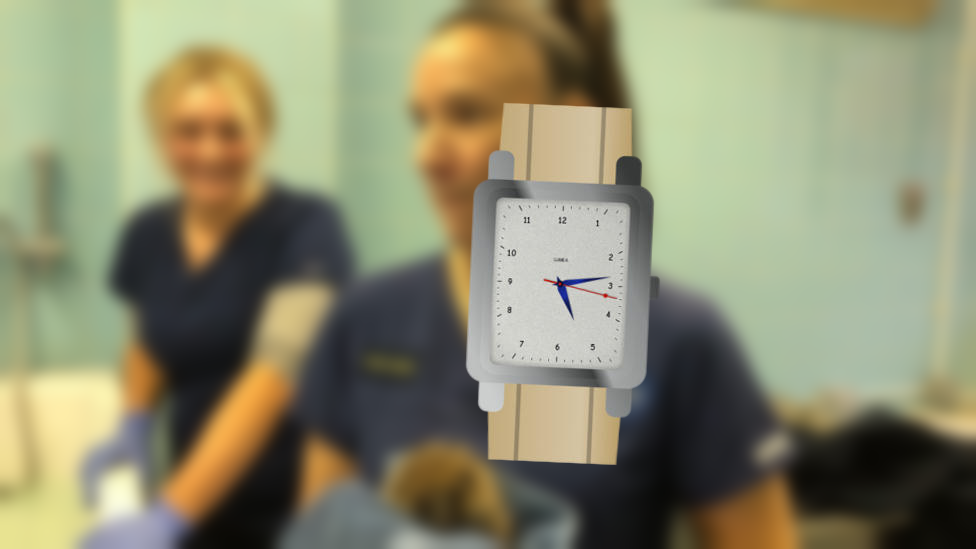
5:13:17
